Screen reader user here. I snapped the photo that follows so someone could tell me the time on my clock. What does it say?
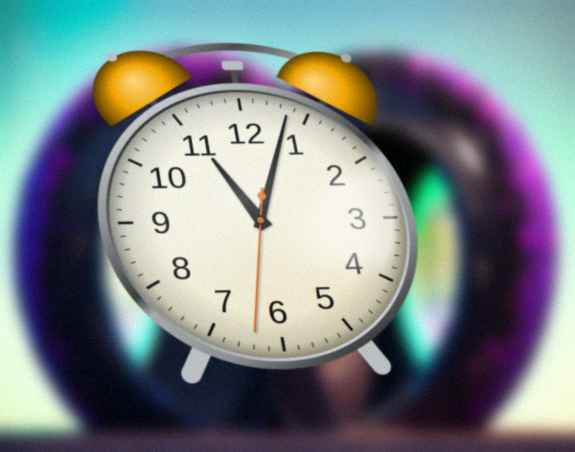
11:03:32
